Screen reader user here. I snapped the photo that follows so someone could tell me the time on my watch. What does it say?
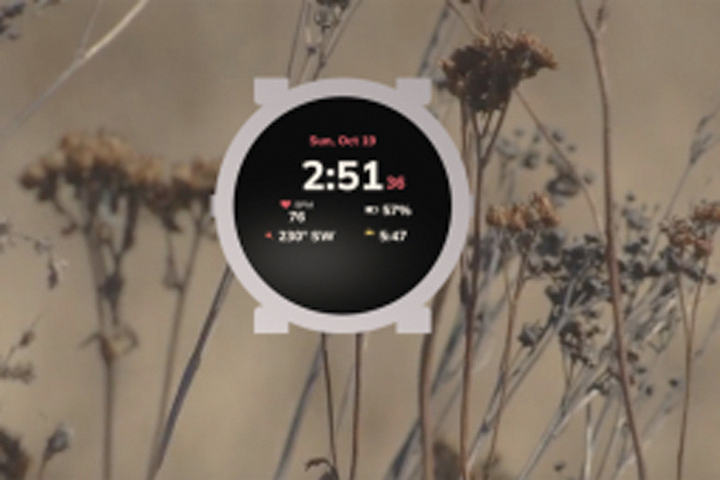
2:51
